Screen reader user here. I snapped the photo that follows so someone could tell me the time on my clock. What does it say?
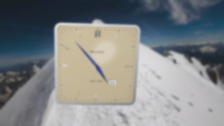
4:53
